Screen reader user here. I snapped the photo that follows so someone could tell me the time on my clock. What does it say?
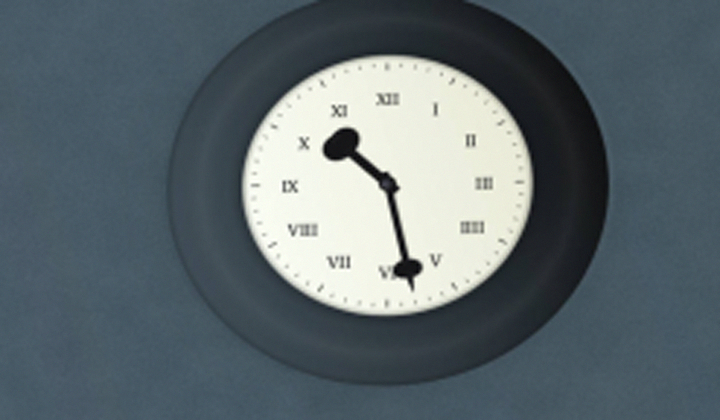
10:28
